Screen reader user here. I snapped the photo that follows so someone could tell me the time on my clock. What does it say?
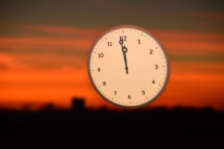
11:59
